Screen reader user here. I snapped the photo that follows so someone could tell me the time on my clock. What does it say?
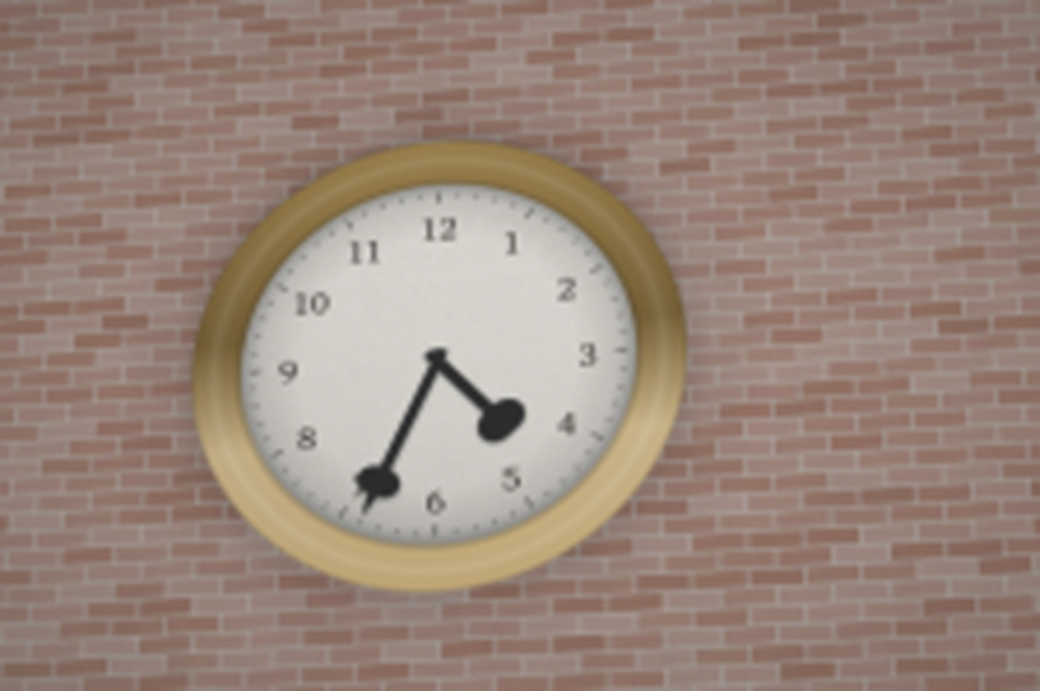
4:34
